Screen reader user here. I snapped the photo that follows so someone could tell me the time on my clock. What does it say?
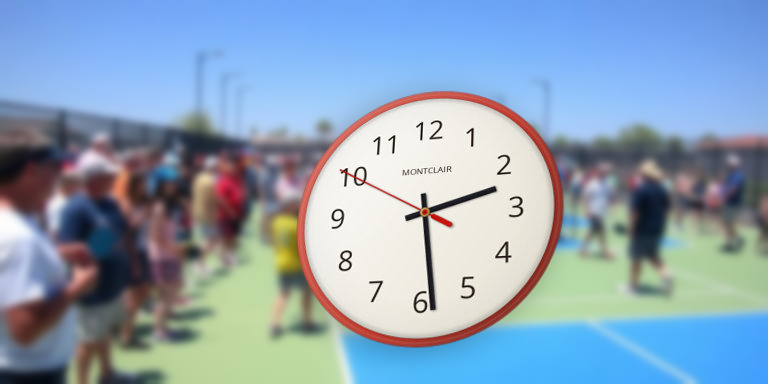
2:28:50
